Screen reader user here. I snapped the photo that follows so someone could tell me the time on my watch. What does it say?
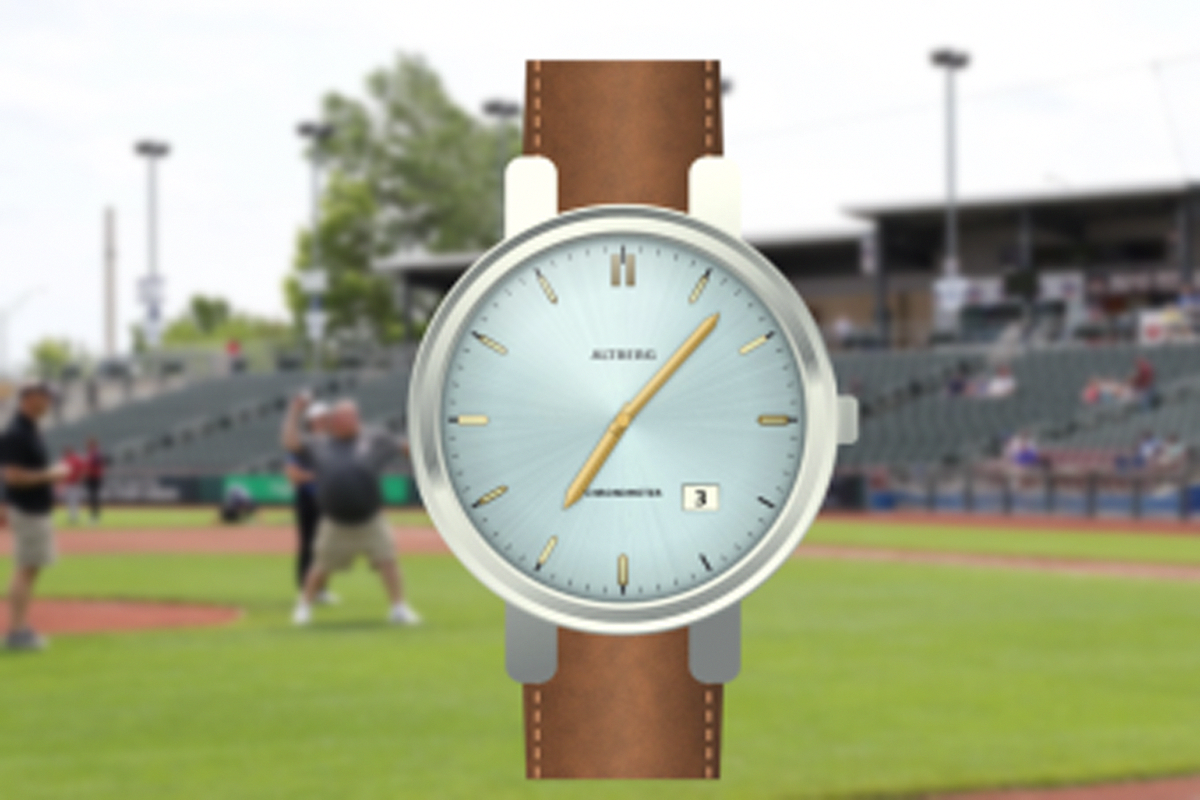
7:07
